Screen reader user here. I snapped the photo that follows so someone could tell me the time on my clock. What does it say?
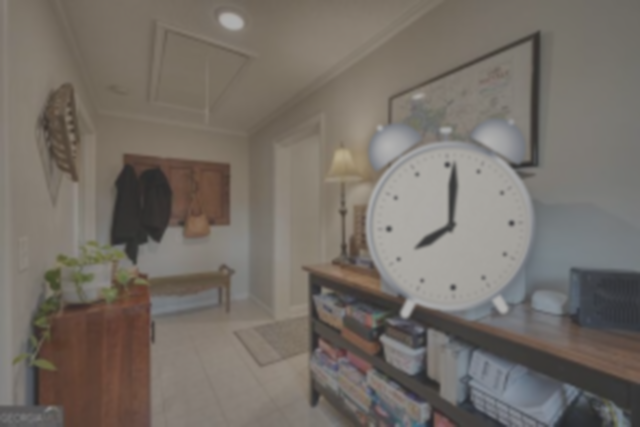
8:01
